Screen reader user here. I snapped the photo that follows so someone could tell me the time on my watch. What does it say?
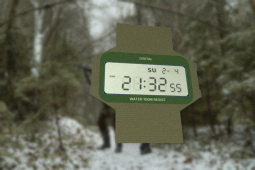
21:32:55
